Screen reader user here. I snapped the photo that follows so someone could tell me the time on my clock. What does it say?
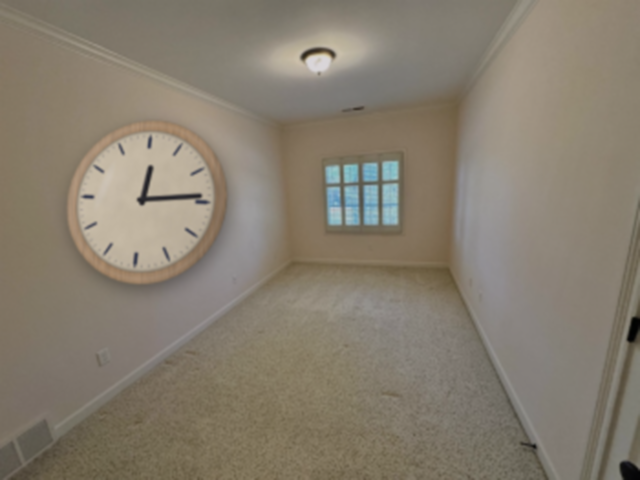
12:14
